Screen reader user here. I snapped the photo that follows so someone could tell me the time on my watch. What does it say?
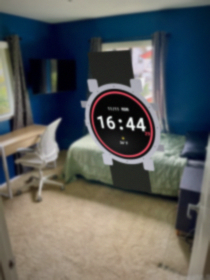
16:44
